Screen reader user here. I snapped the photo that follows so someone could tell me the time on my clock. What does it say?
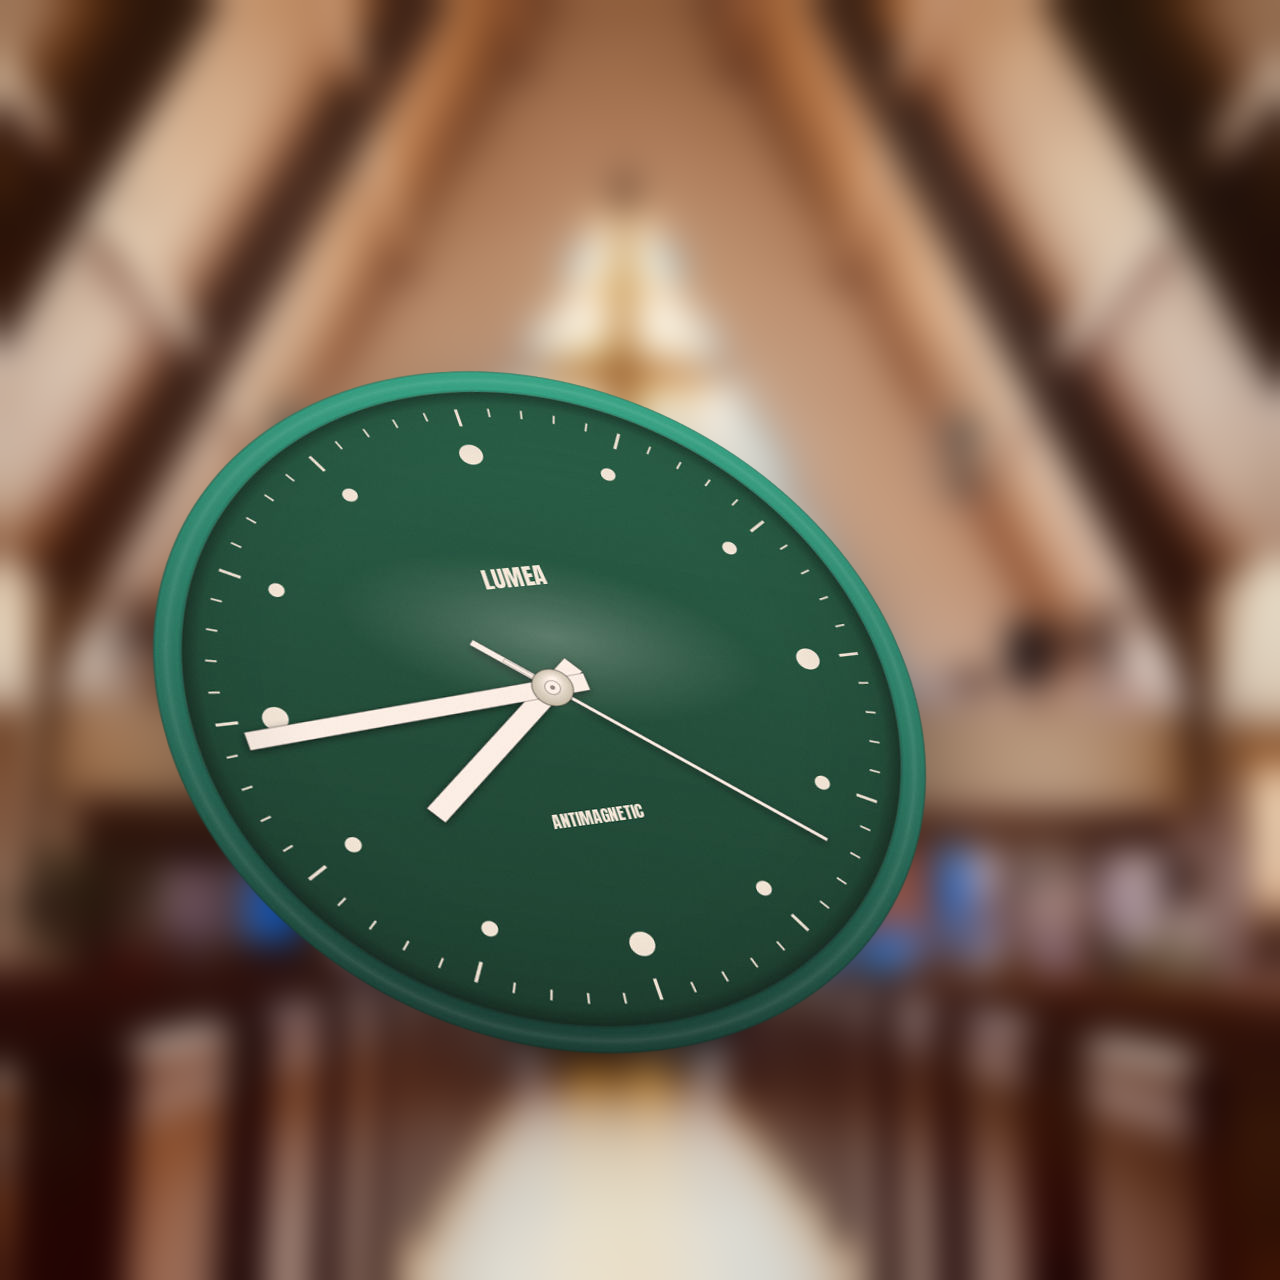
7:44:22
